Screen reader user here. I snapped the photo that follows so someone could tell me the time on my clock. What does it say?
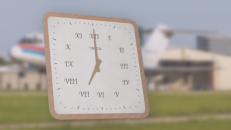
7:00
